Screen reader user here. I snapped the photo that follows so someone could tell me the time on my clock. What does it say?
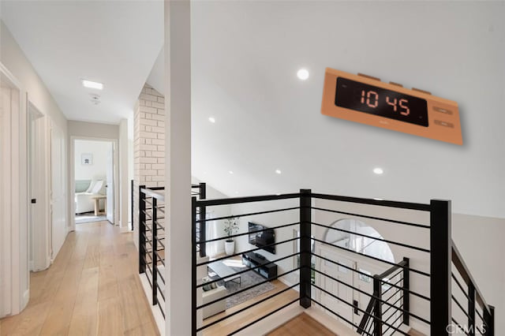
10:45
